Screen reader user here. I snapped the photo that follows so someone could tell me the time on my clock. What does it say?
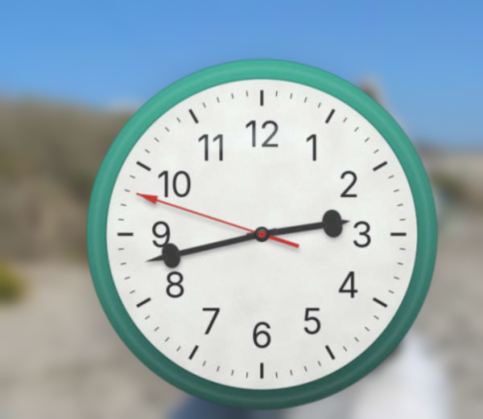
2:42:48
